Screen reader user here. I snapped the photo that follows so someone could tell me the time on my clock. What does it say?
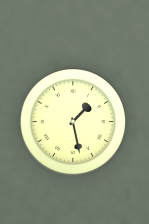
1:28
